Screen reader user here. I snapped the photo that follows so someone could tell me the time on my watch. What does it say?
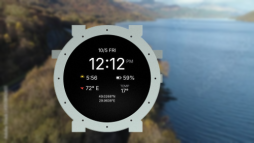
12:12
